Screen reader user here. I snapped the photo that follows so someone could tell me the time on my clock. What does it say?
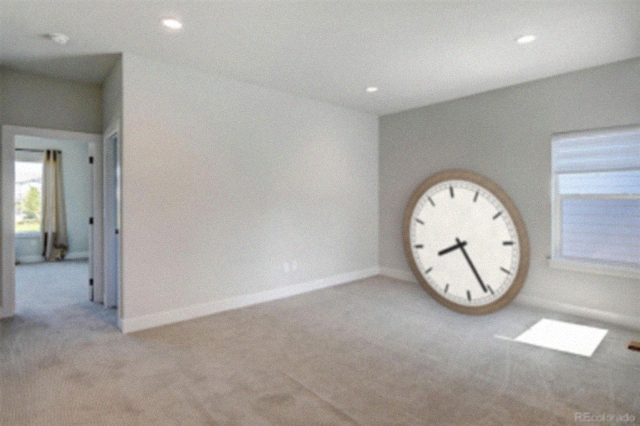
8:26
